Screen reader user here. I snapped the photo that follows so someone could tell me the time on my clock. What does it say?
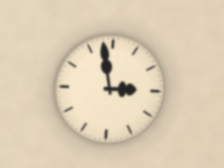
2:58
